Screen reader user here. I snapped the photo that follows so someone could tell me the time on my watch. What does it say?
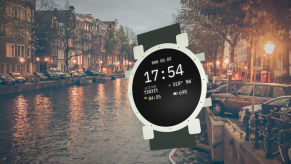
17:54
